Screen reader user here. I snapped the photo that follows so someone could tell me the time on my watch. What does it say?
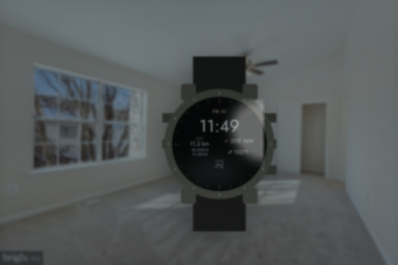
11:49
